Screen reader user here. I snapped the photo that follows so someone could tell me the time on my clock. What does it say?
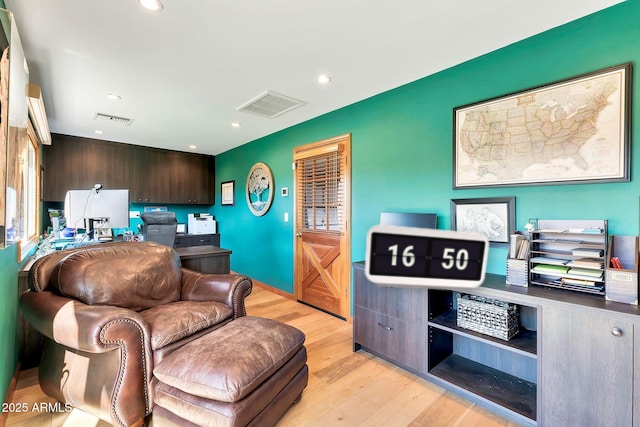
16:50
